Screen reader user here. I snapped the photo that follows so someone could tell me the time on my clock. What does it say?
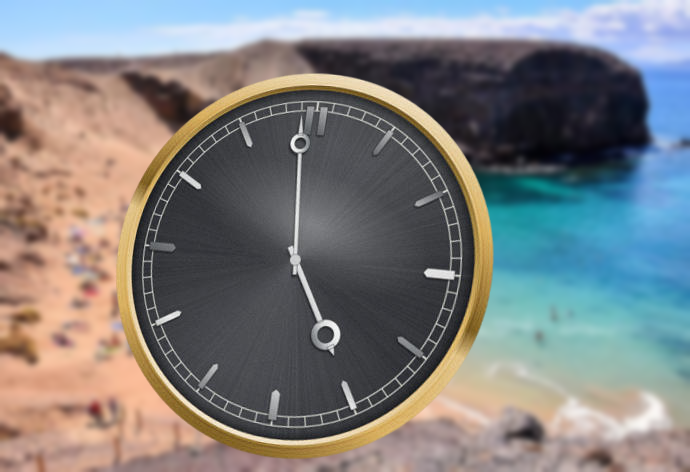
4:59
